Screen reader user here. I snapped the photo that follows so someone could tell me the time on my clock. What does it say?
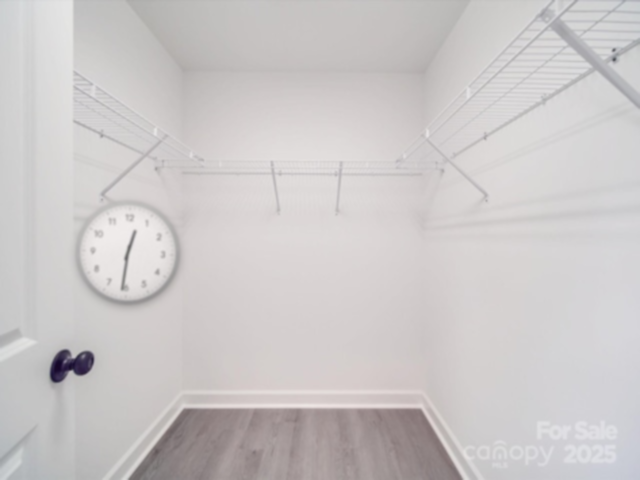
12:31
